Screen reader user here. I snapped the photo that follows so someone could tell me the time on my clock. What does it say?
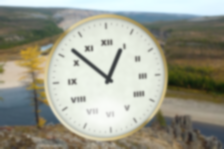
12:52
